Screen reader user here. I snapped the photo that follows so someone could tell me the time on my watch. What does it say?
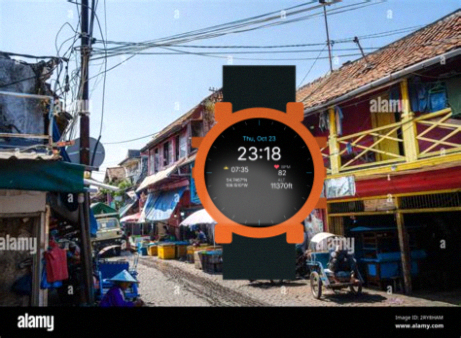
23:18
